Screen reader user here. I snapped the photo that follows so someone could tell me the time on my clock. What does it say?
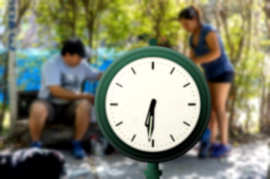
6:31
